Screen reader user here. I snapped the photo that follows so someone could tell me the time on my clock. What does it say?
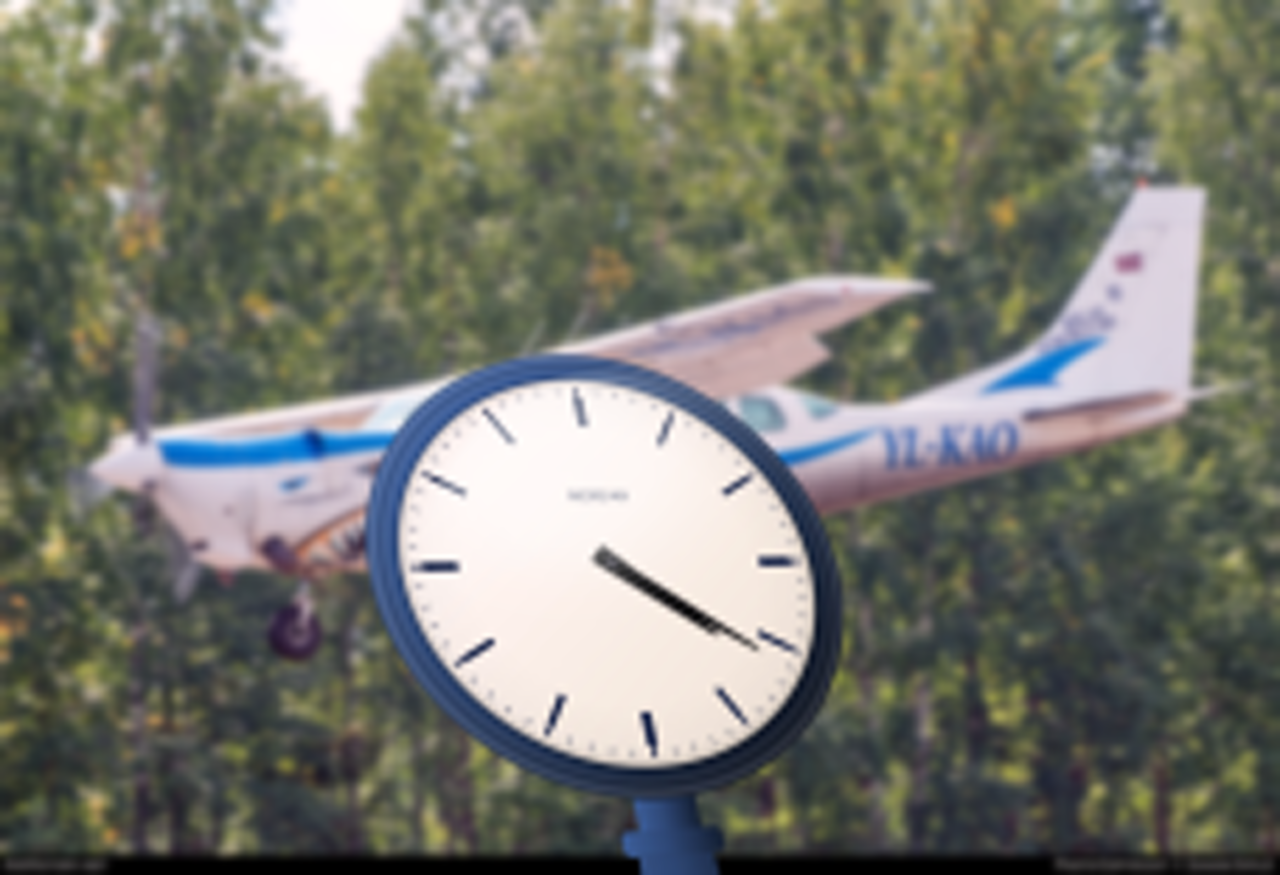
4:21
